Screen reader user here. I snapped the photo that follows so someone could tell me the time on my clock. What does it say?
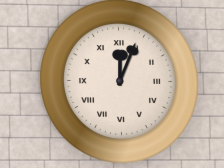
12:04
